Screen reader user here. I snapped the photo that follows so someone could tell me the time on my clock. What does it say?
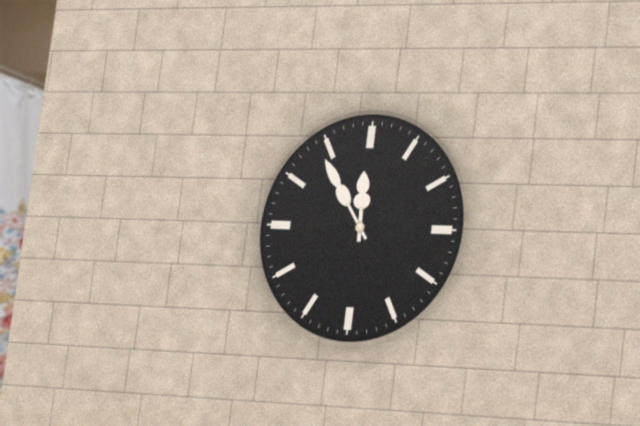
11:54
